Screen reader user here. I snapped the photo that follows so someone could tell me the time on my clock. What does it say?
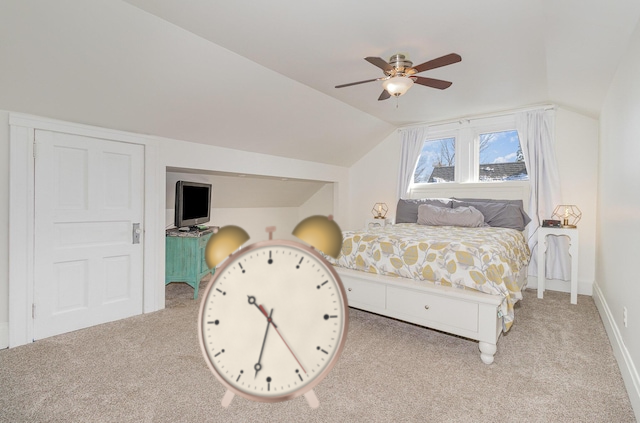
10:32:24
